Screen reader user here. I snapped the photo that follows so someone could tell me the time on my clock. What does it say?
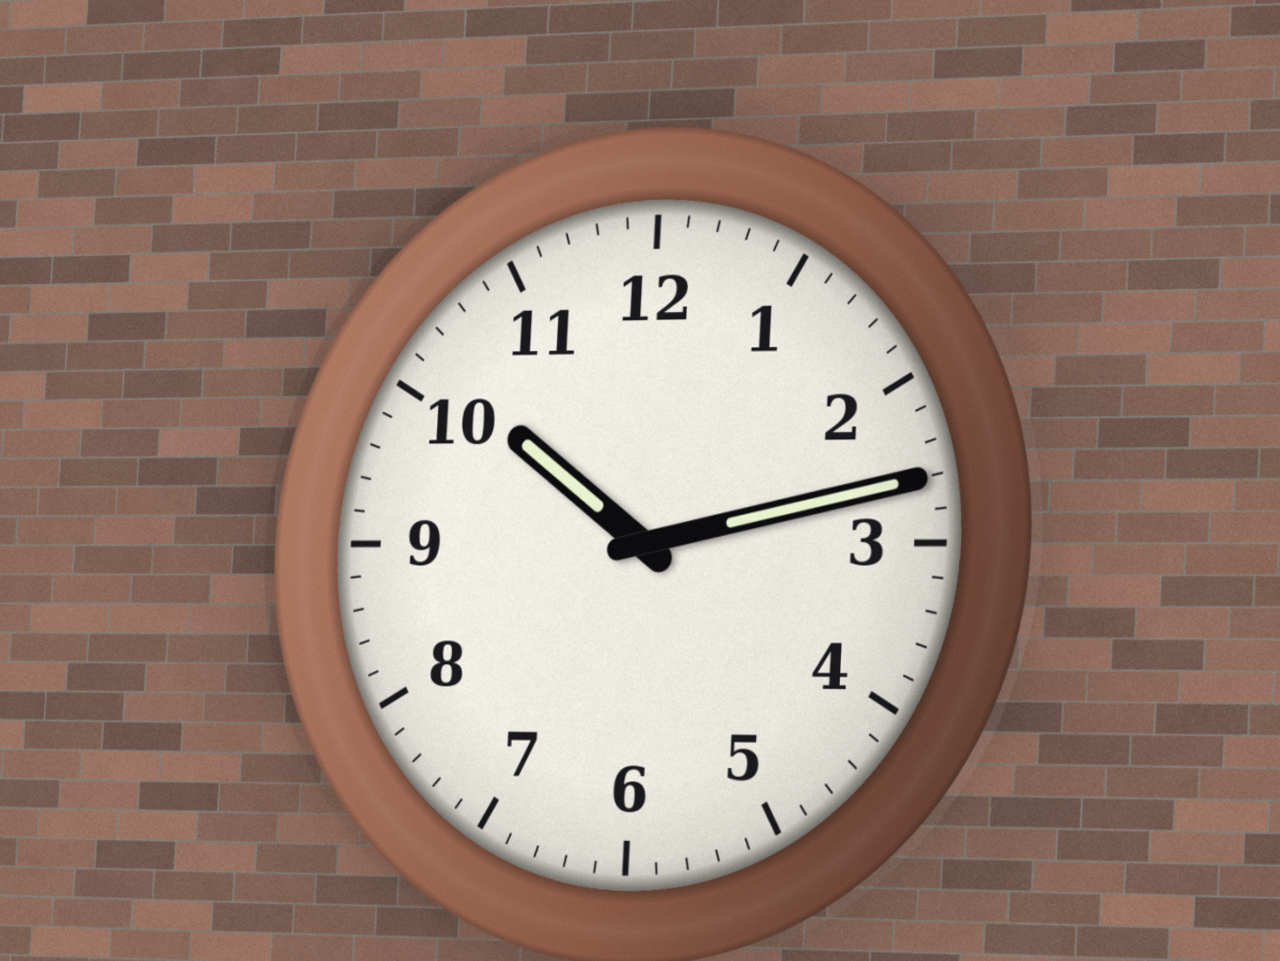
10:13
